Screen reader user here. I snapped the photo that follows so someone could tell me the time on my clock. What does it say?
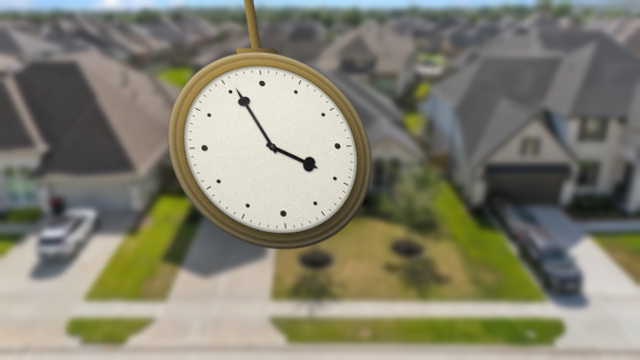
3:56
